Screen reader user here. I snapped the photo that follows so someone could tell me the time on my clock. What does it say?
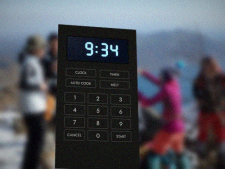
9:34
